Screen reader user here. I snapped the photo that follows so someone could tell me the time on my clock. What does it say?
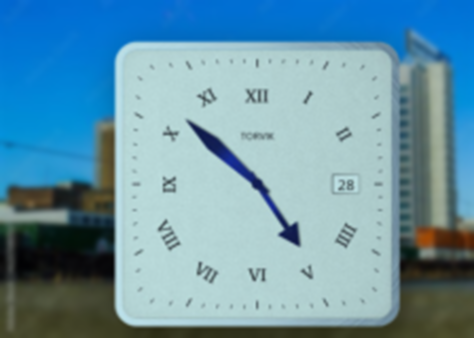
4:52
